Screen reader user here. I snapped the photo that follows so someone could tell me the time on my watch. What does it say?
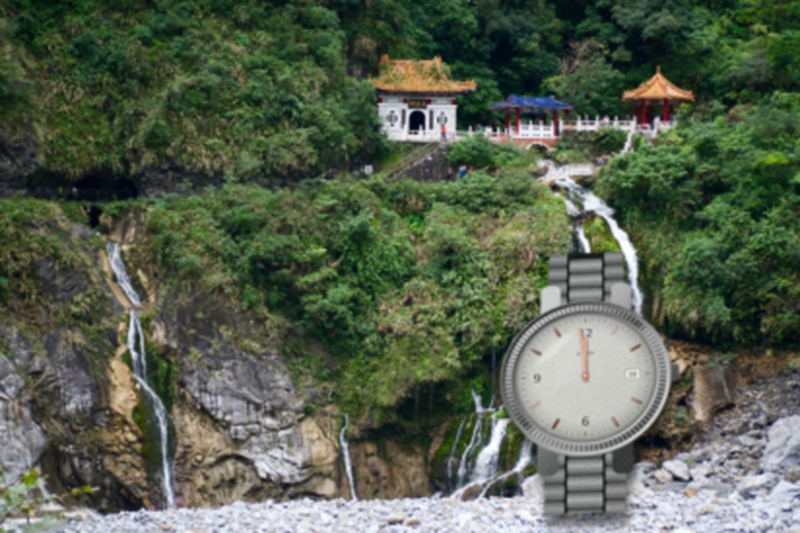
11:59
